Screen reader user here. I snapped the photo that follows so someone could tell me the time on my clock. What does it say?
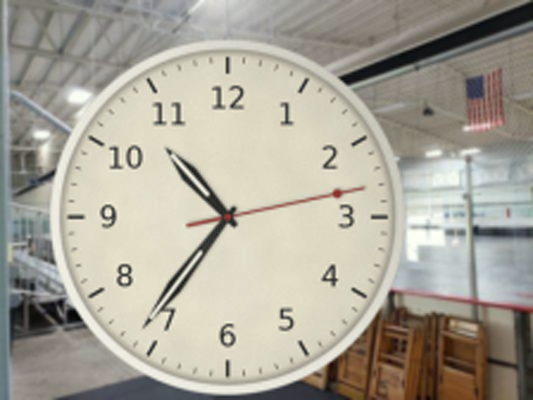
10:36:13
